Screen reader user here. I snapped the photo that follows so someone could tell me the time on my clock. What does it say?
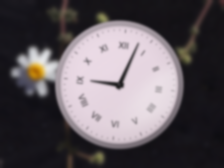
9:03
